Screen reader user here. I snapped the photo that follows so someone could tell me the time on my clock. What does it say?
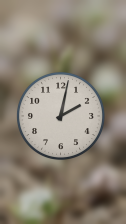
2:02
